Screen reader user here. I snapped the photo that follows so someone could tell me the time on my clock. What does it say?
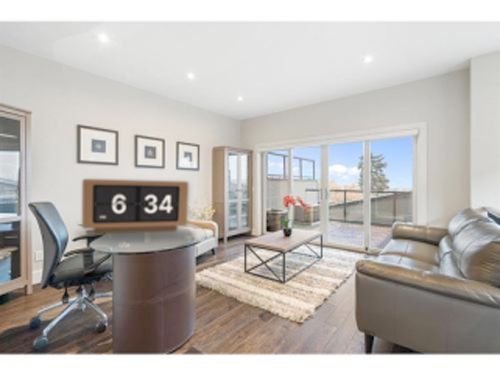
6:34
